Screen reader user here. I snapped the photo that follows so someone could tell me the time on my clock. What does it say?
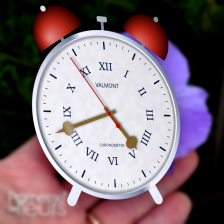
4:41:54
